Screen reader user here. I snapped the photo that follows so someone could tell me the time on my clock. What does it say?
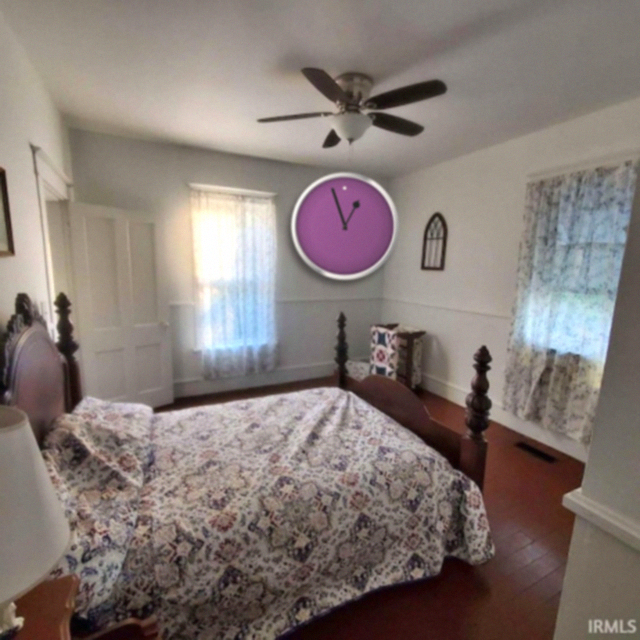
12:57
